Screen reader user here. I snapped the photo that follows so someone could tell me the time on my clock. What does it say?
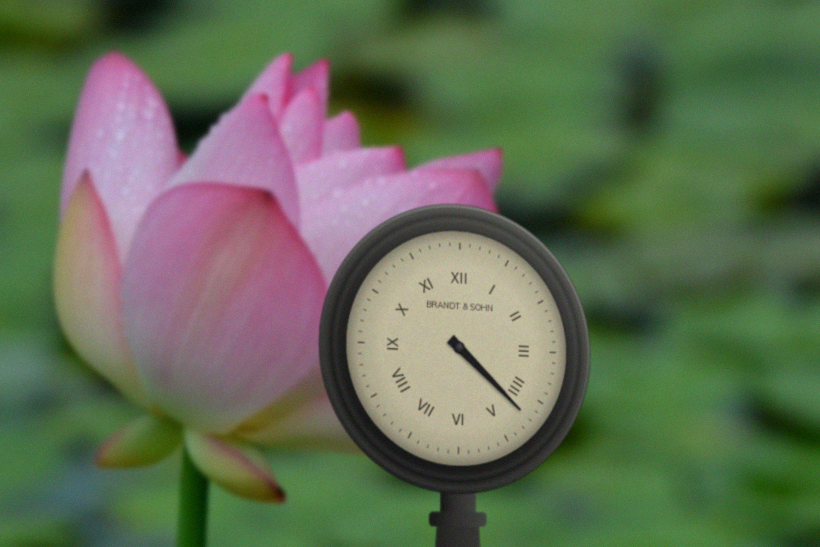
4:22
